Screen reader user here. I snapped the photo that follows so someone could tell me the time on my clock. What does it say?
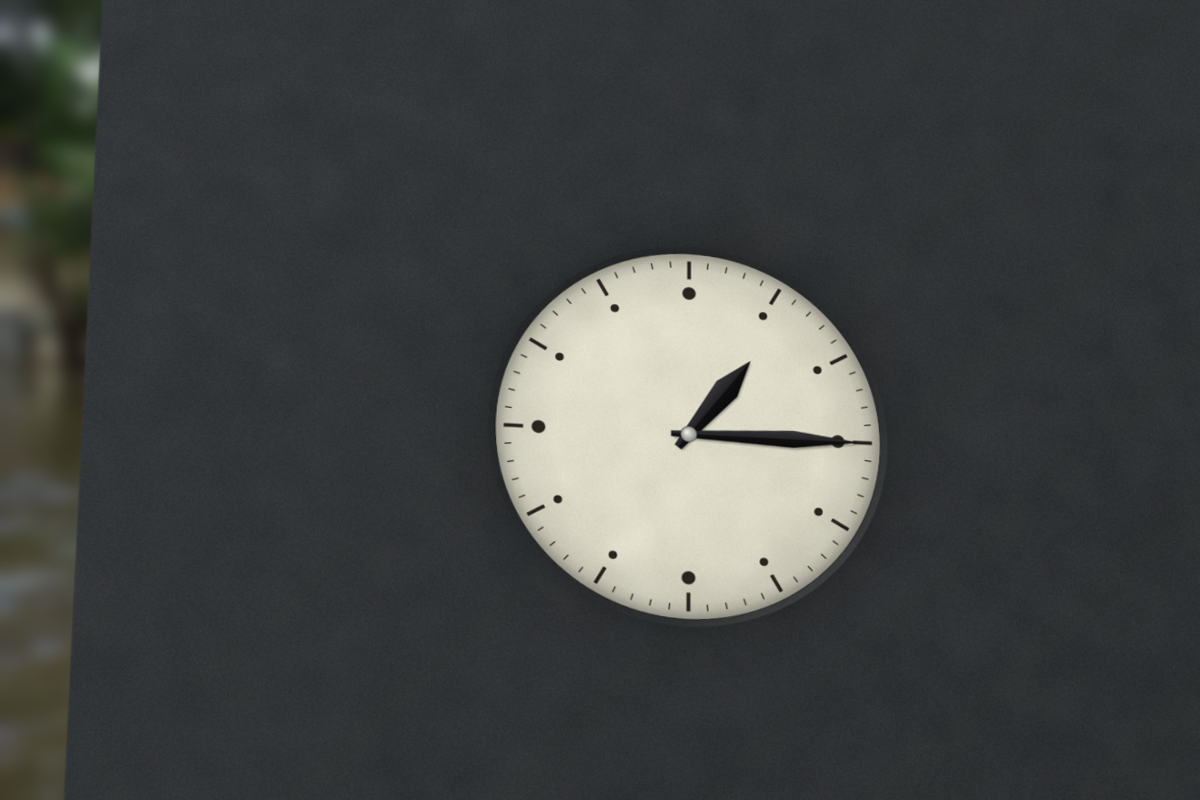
1:15
